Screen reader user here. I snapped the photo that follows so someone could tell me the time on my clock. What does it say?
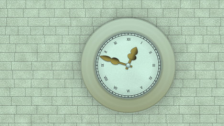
12:48
